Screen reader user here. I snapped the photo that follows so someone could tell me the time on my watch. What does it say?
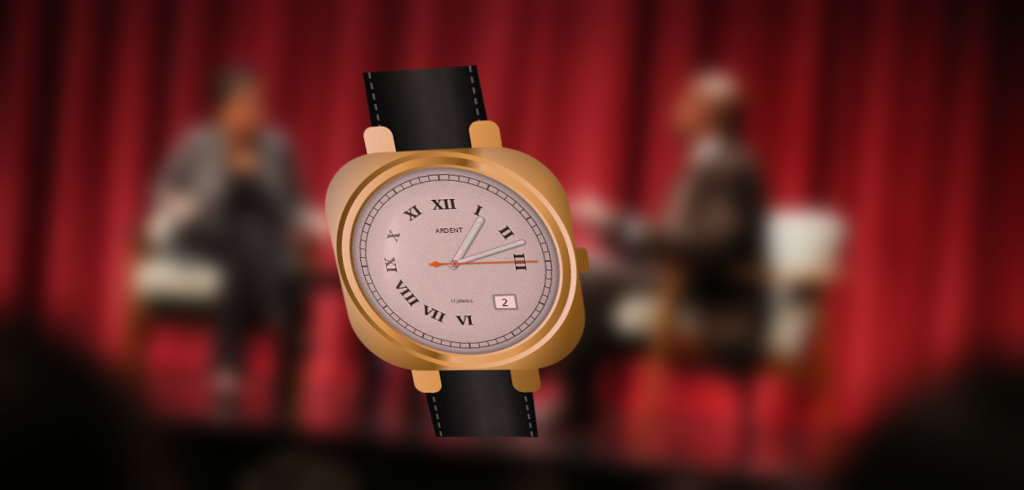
1:12:15
